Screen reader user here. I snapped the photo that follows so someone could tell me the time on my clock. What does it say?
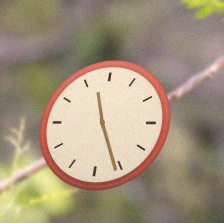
11:26
